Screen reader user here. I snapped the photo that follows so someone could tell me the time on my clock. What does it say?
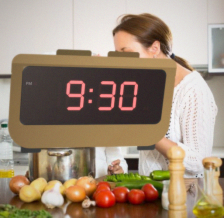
9:30
